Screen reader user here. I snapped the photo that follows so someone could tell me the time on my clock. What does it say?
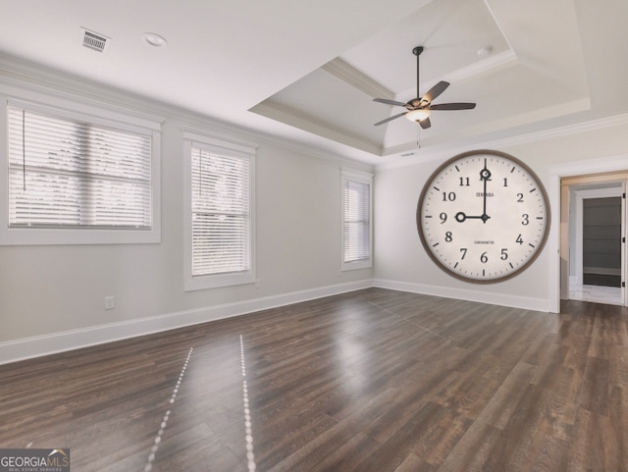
9:00
